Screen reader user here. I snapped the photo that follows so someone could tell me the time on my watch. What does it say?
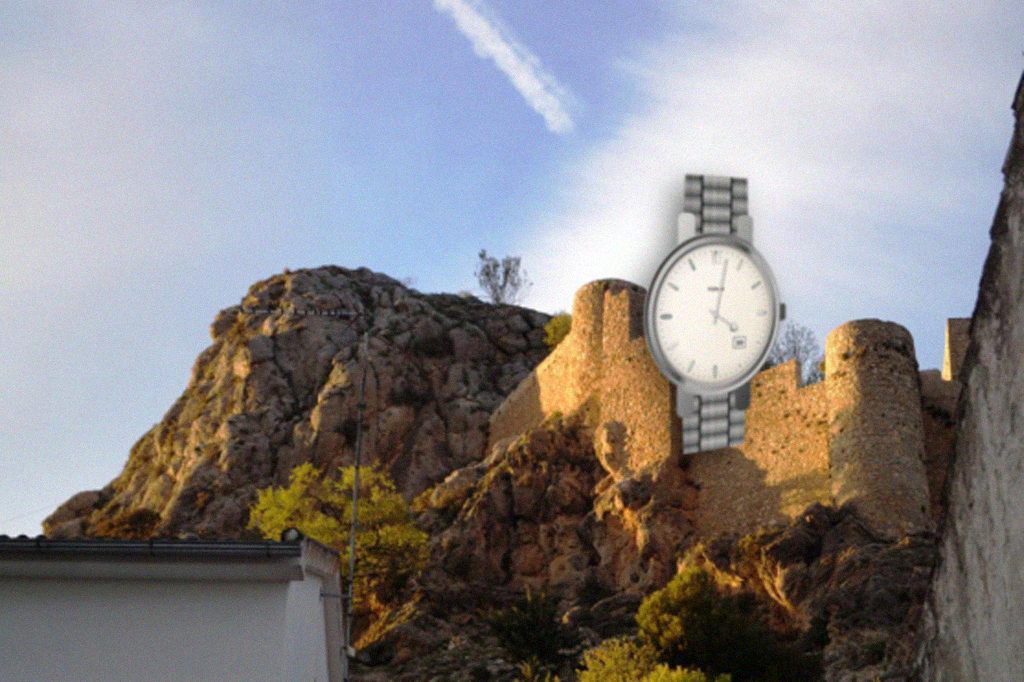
4:02
